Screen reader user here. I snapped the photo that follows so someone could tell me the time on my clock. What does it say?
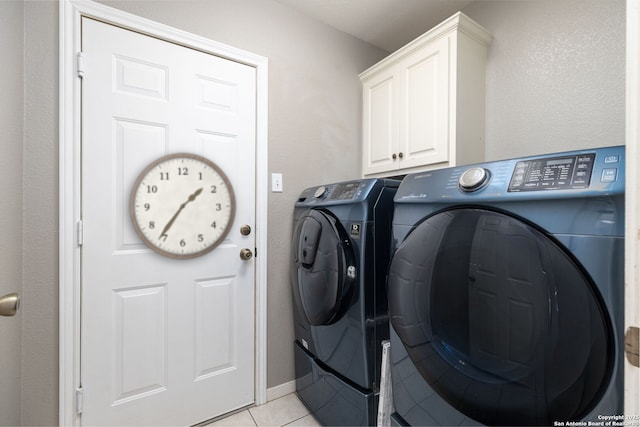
1:36
